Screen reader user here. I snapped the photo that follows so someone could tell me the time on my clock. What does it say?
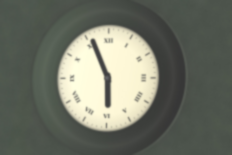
5:56
